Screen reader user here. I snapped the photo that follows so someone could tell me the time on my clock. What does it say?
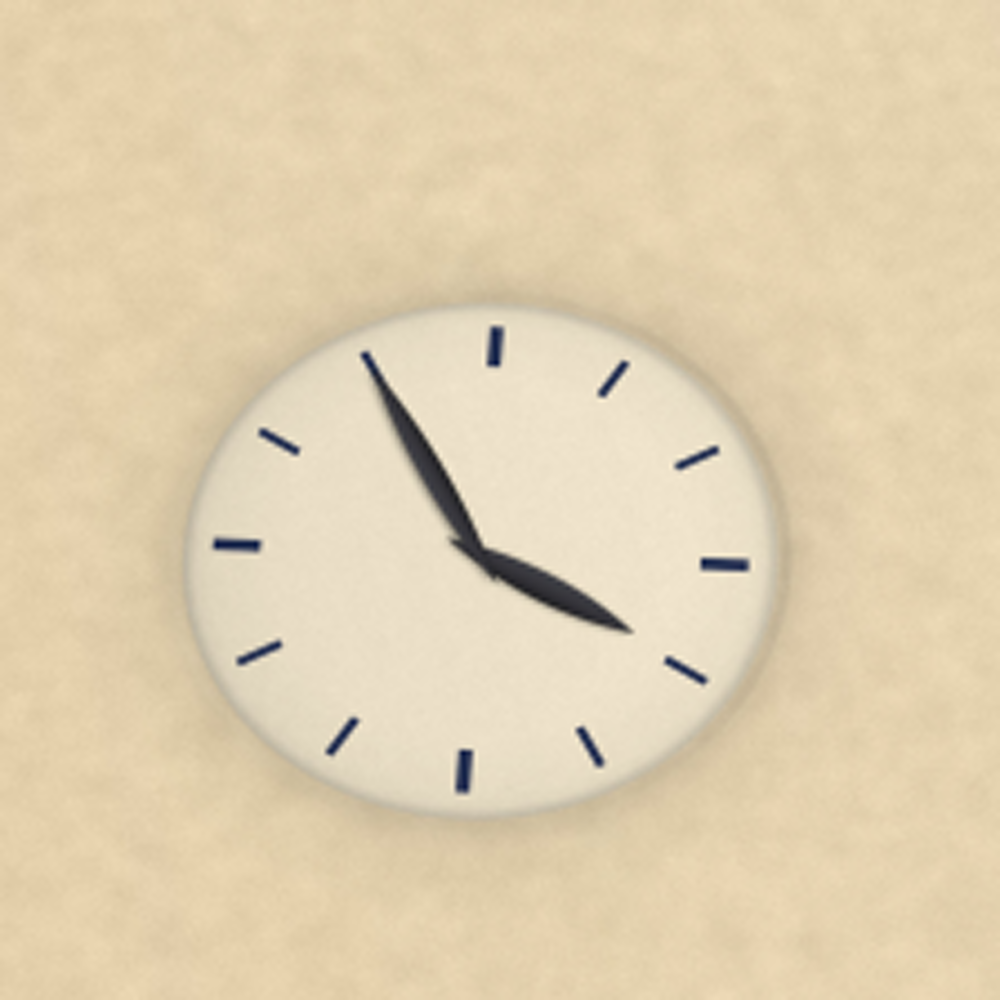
3:55
